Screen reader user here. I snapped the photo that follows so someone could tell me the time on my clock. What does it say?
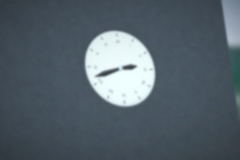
2:42
